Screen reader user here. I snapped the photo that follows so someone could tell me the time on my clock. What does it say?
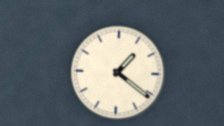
1:21
